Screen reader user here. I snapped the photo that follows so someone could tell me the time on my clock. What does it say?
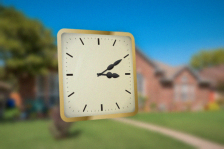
3:10
